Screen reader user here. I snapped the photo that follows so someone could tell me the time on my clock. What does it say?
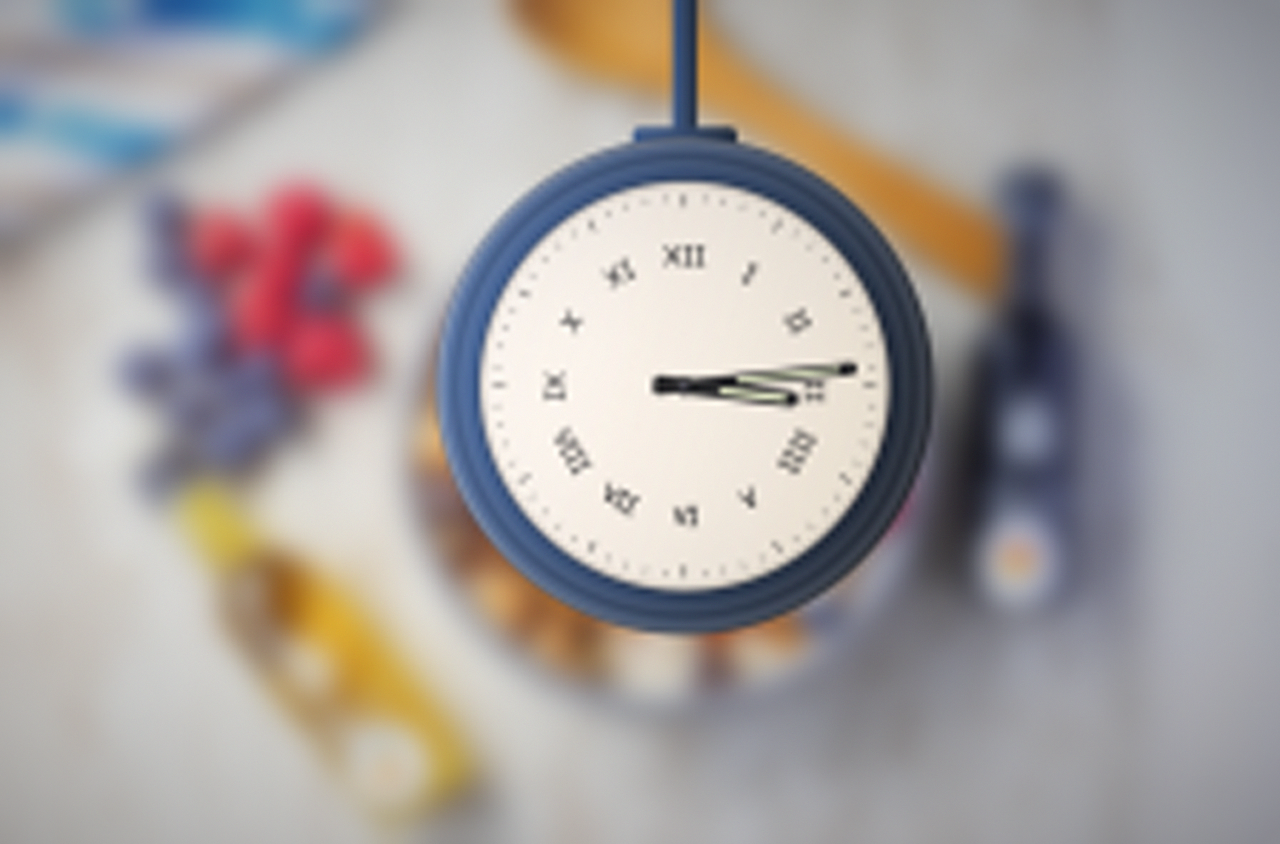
3:14
